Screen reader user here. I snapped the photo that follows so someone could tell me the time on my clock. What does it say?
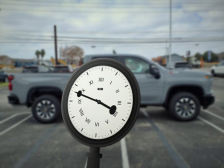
3:48
